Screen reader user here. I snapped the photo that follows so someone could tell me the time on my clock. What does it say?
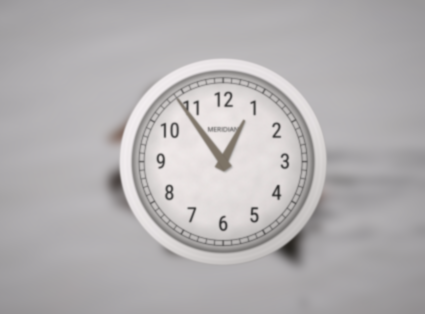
12:54
